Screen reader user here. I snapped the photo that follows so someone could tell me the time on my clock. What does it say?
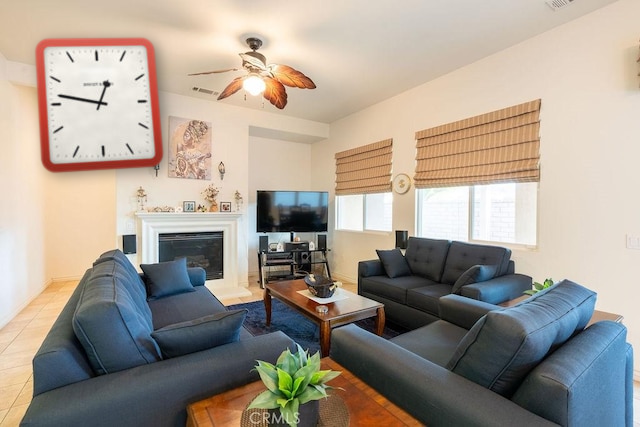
12:47
